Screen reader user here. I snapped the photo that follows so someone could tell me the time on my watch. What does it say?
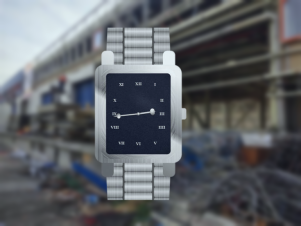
2:44
